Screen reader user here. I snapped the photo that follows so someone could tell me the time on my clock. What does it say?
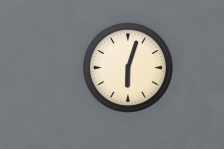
6:03
